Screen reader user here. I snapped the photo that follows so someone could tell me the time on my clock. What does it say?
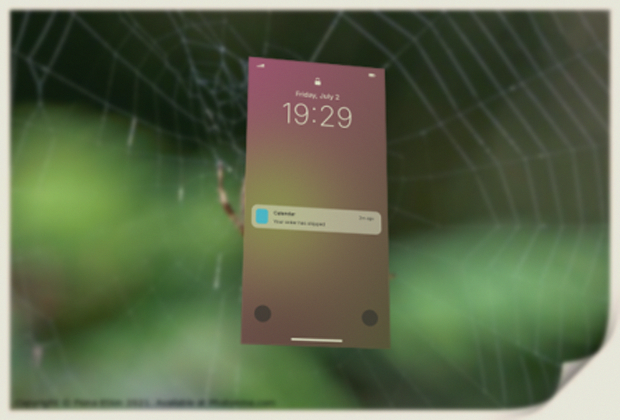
19:29
